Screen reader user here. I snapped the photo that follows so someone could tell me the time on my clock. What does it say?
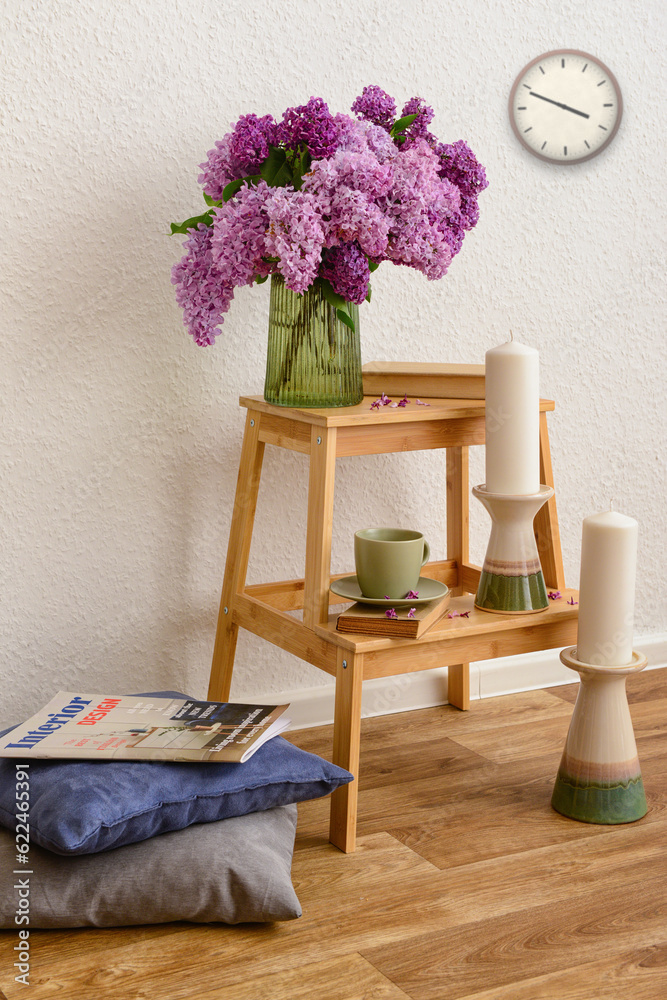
3:49
